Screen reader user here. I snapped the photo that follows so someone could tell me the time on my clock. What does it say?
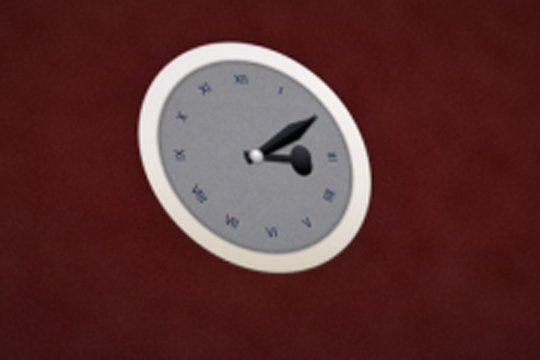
3:10
